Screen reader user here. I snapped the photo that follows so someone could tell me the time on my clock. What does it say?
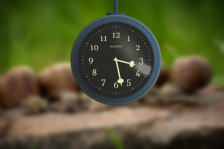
3:28
